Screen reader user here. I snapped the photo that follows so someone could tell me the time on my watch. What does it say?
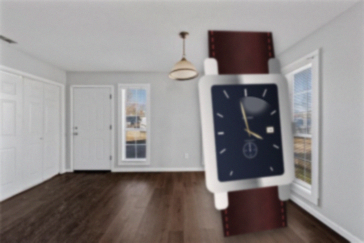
3:58
